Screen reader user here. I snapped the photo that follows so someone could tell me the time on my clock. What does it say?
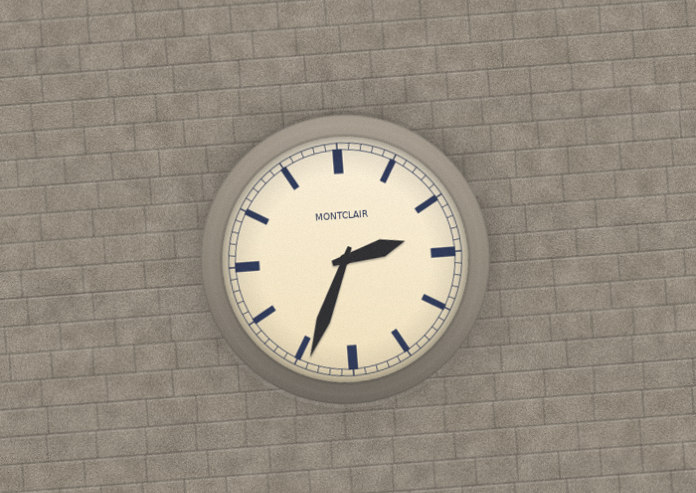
2:34
